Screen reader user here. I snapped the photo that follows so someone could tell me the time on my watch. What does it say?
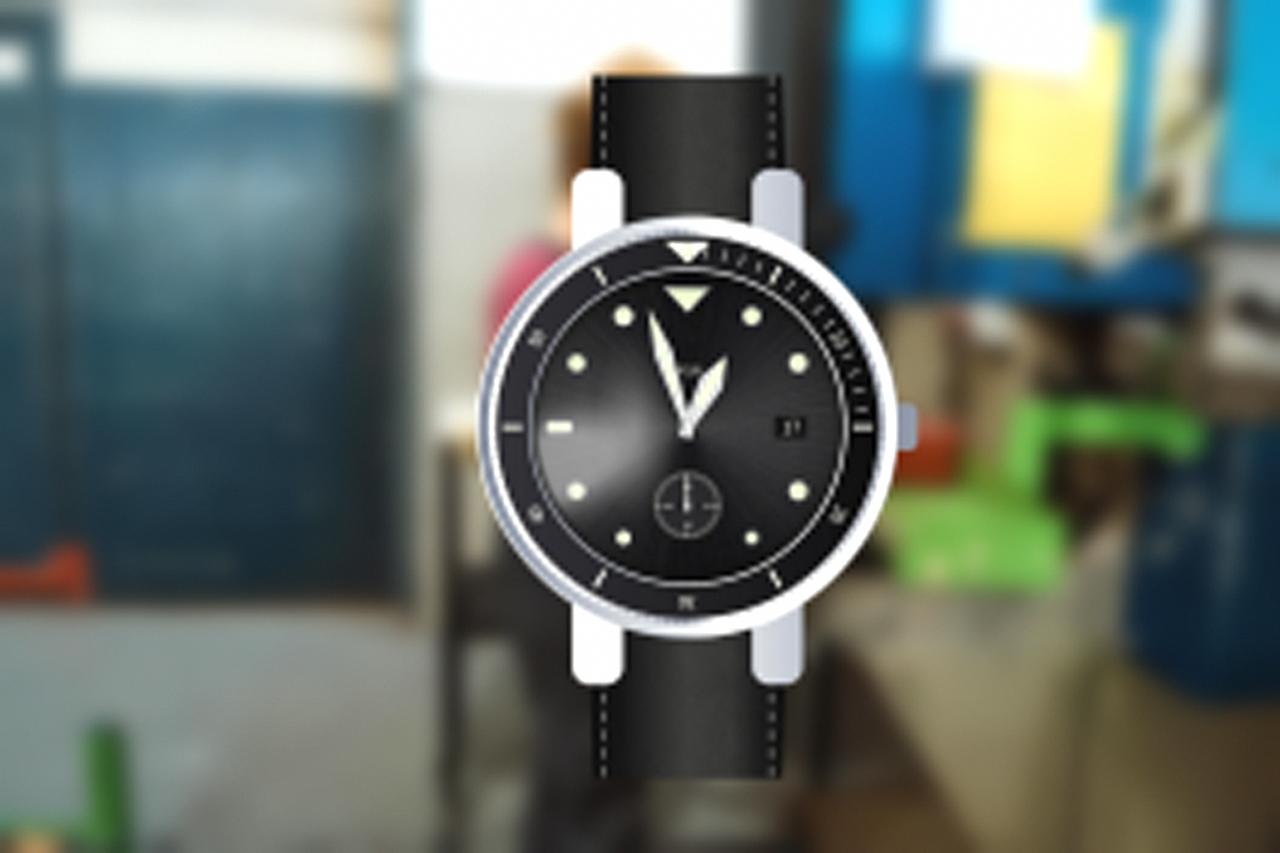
12:57
